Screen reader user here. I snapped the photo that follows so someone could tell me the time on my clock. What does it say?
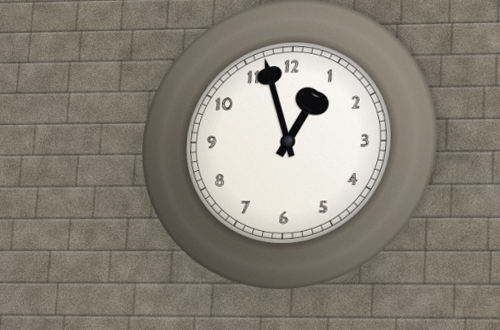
12:57
